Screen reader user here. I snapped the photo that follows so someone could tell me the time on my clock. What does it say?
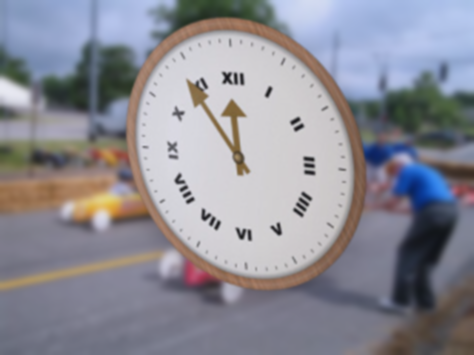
11:54
